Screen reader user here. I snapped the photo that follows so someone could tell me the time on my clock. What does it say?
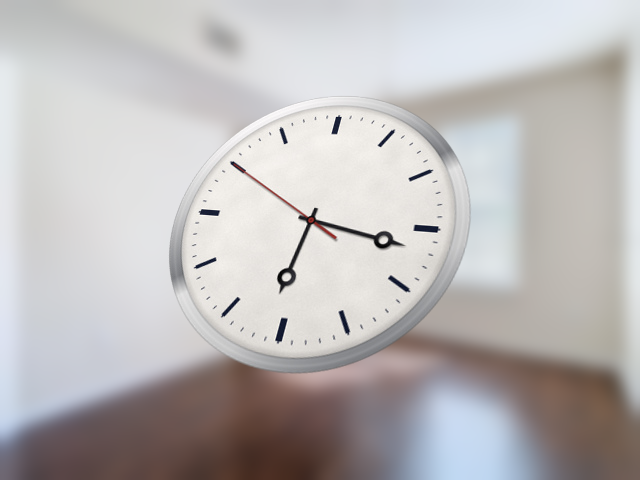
6:16:50
